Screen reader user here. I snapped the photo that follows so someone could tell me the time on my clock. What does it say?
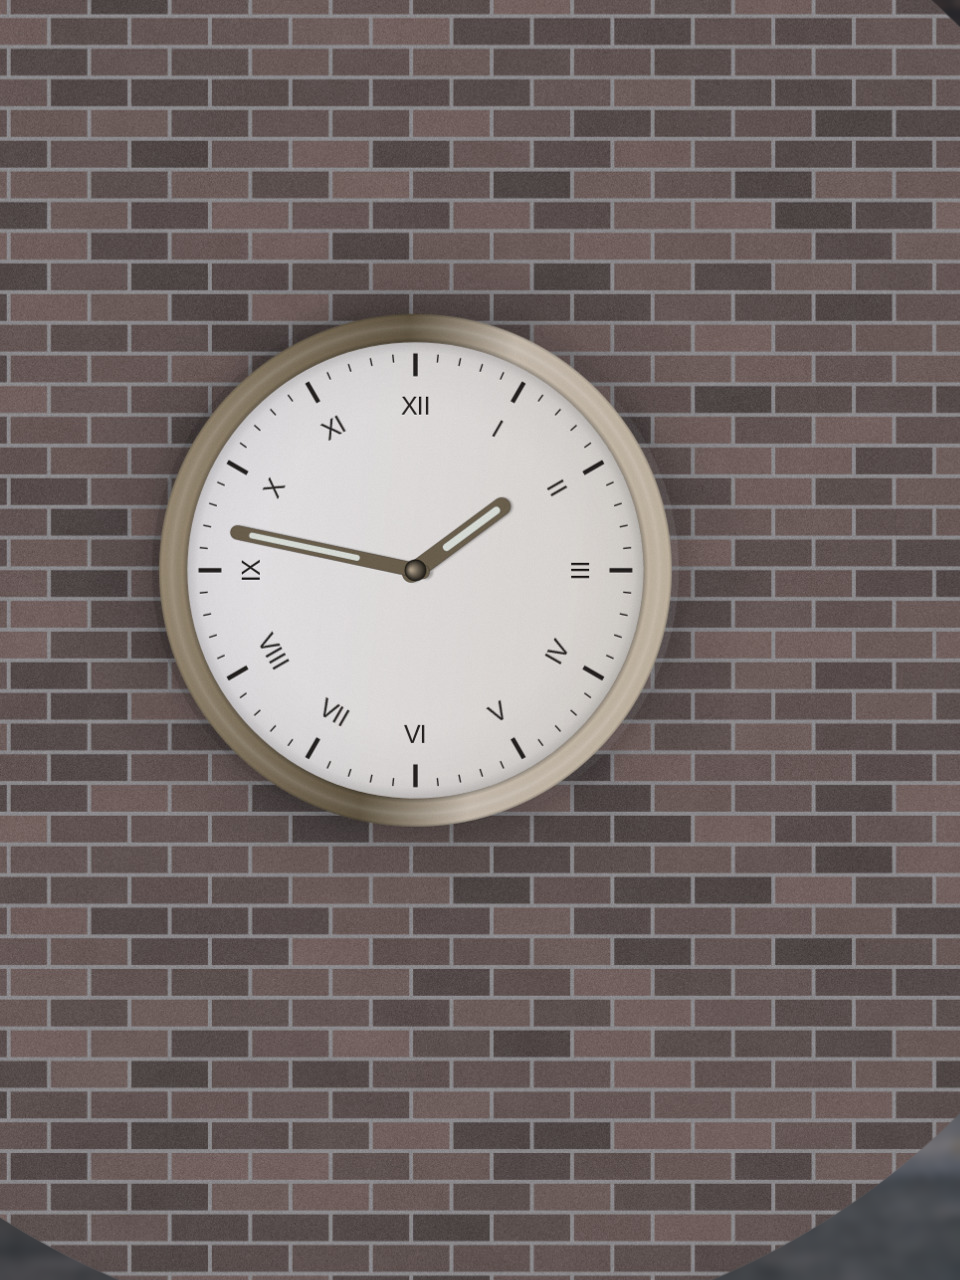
1:47
